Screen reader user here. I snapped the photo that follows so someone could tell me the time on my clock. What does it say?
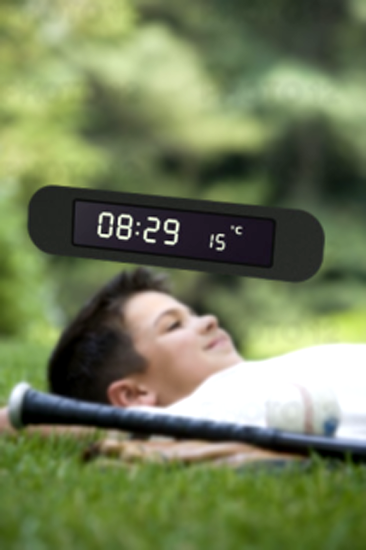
8:29
